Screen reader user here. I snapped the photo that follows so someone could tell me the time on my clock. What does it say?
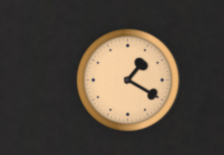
1:20
